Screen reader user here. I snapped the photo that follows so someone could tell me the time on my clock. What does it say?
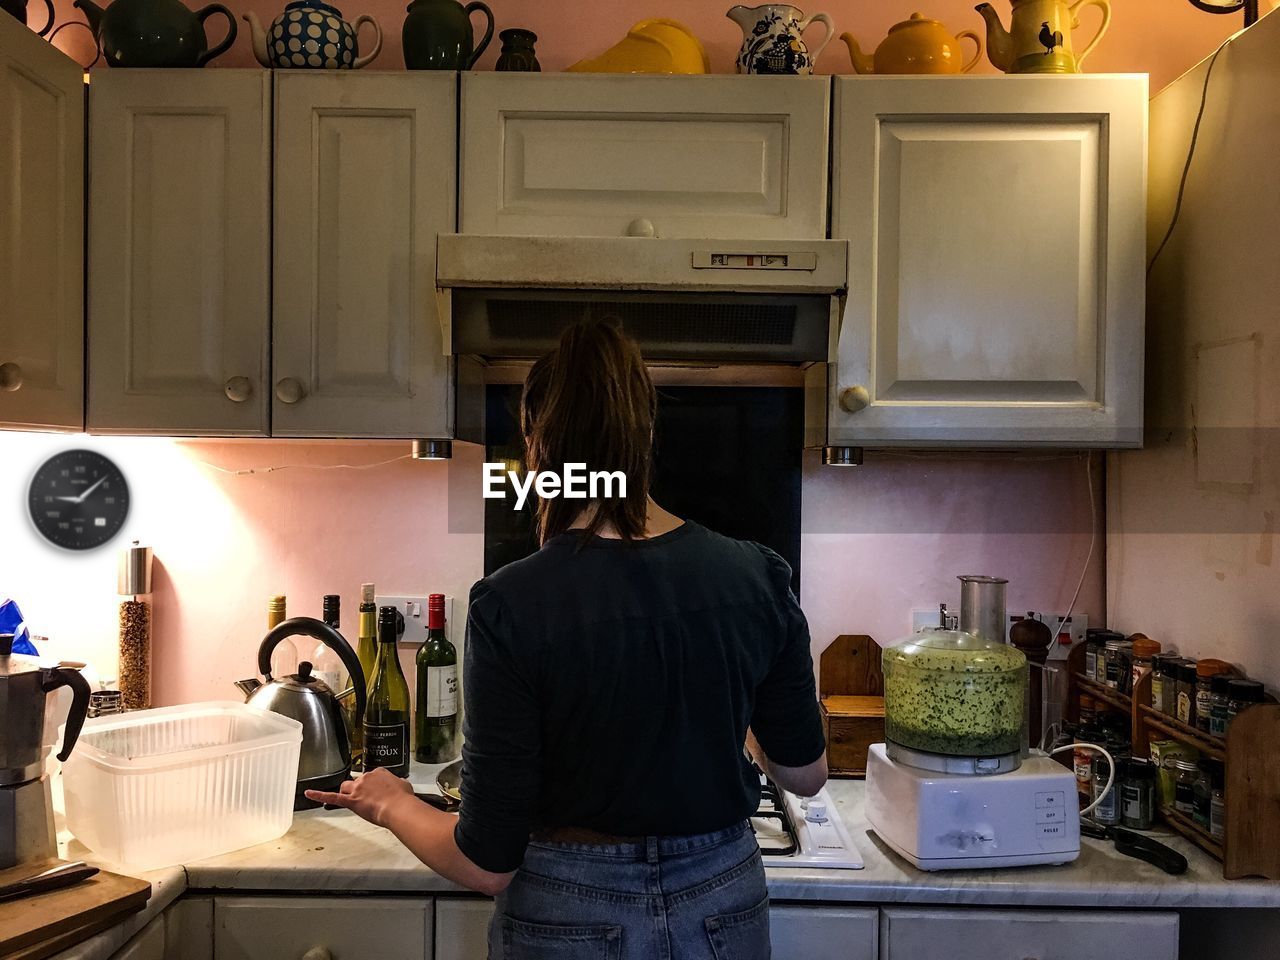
9:08
